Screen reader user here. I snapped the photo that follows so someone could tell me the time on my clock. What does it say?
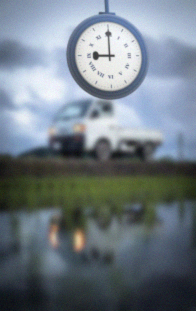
9:00
